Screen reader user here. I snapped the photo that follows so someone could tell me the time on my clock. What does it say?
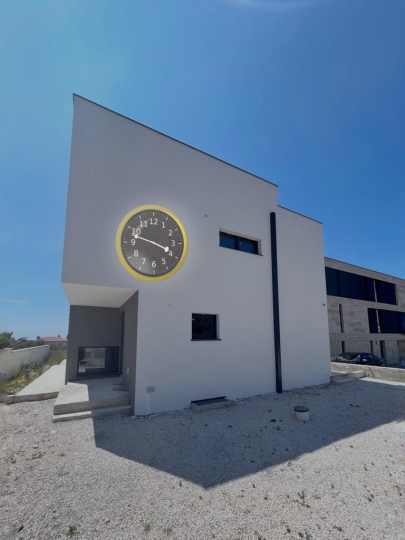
3:48
